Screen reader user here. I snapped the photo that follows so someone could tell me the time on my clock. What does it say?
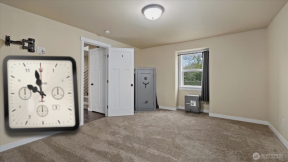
9:58
